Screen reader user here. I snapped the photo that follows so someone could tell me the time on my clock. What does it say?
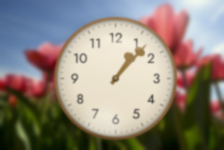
1:07
